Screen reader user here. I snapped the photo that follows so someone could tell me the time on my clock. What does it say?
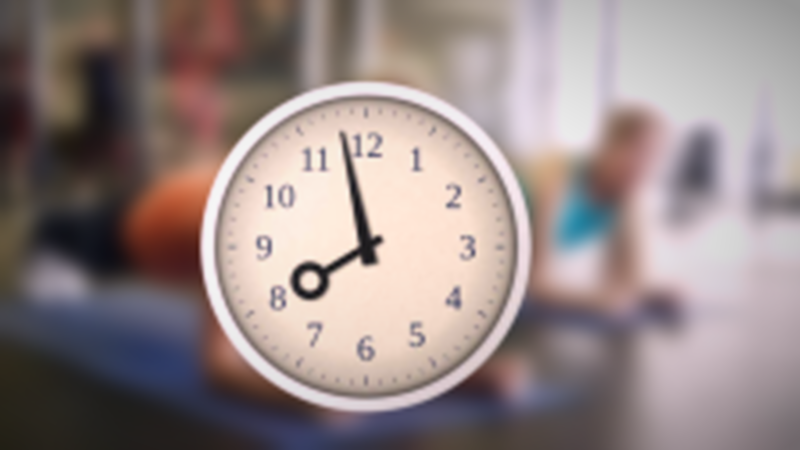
7:58
